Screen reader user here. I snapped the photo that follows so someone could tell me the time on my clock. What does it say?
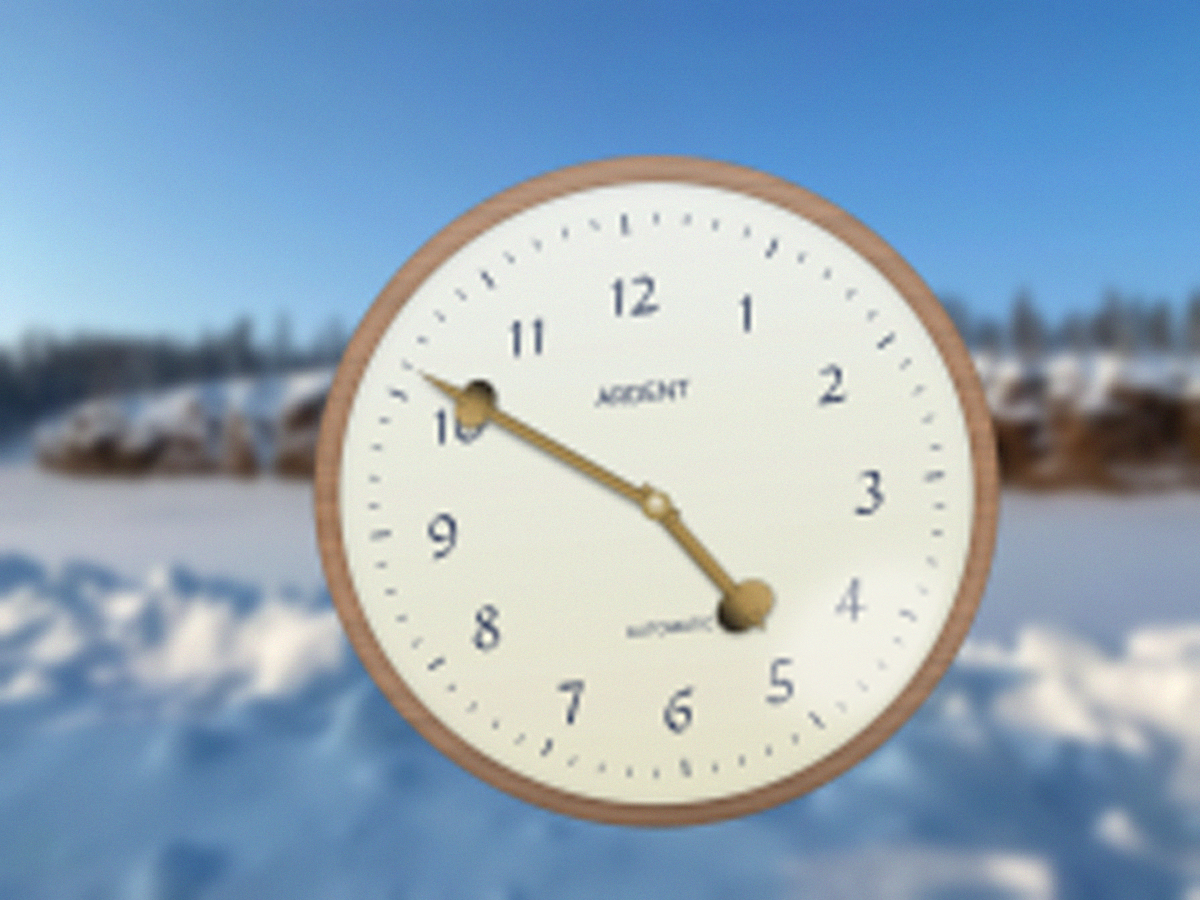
4:51
